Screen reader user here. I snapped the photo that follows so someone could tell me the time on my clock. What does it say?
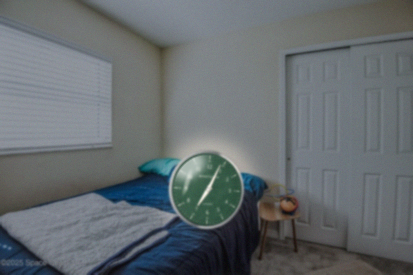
7:04
